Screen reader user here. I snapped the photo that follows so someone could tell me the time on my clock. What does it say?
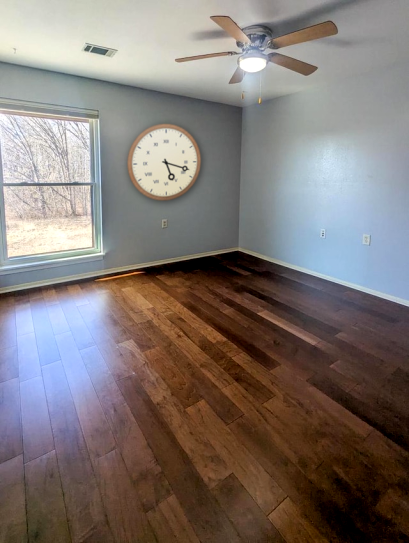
5:18
